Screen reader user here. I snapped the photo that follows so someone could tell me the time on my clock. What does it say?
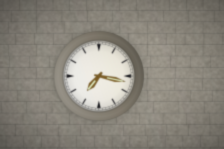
7:17
